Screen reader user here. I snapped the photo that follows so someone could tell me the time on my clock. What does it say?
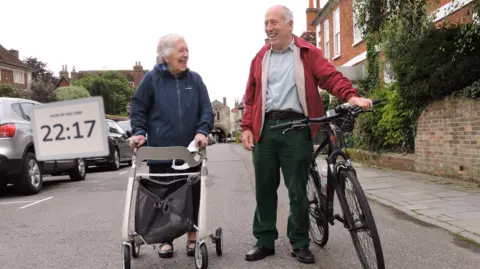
22:17
